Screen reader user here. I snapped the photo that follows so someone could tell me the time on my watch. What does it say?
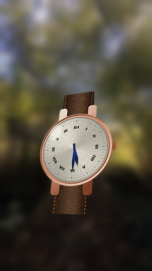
5:30
